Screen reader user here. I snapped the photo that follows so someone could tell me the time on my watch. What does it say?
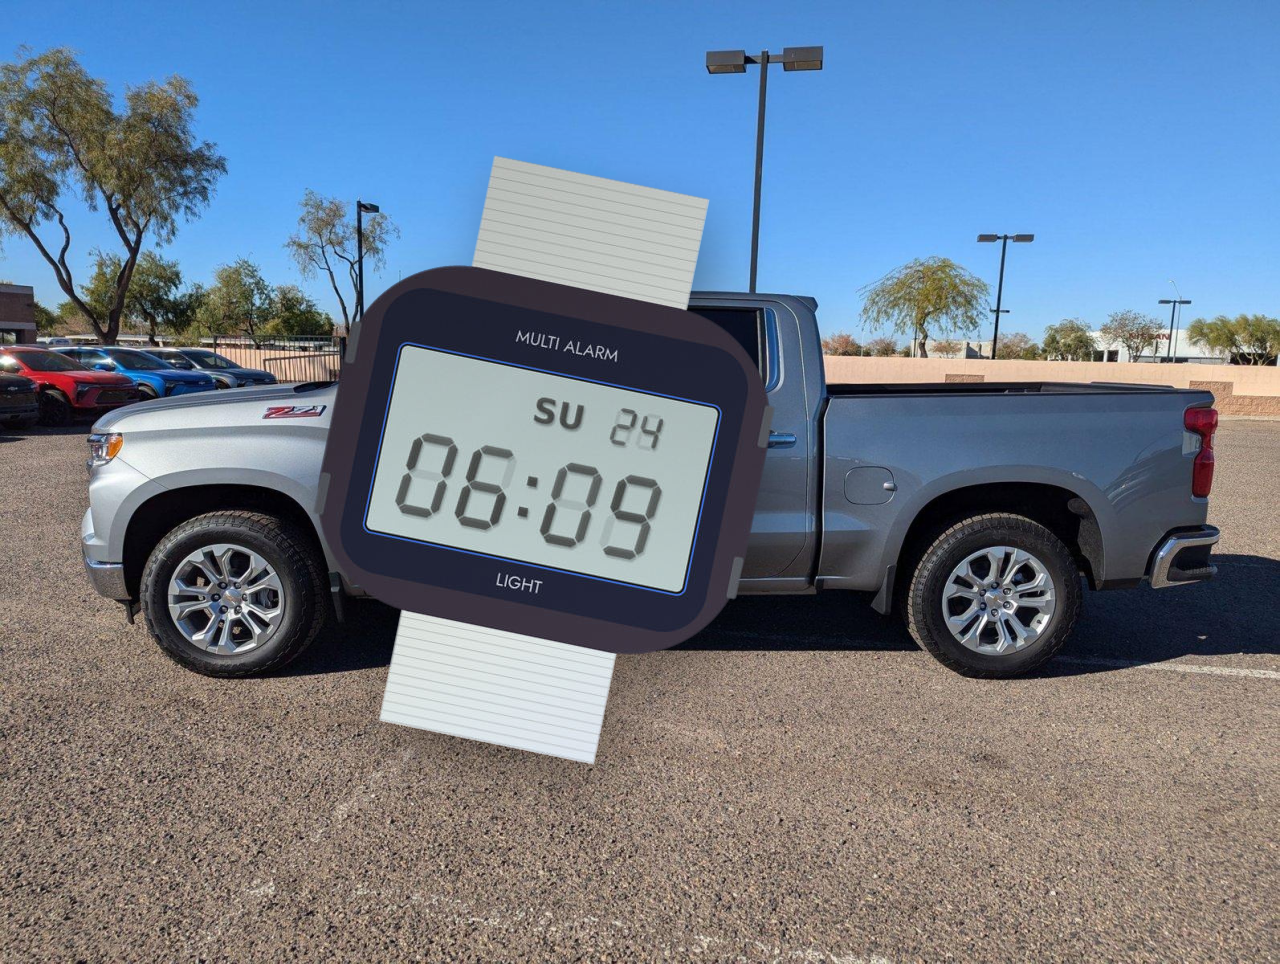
6:09
